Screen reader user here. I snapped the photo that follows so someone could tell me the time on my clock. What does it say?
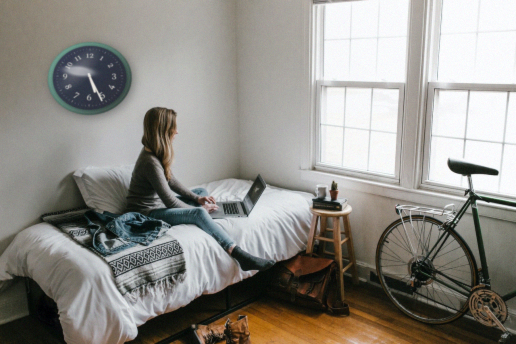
5:26
